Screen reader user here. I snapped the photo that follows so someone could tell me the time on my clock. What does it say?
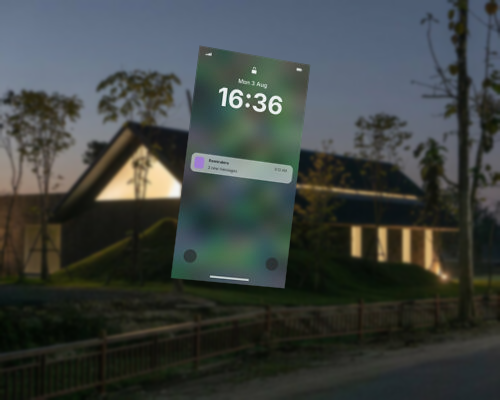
16:36
